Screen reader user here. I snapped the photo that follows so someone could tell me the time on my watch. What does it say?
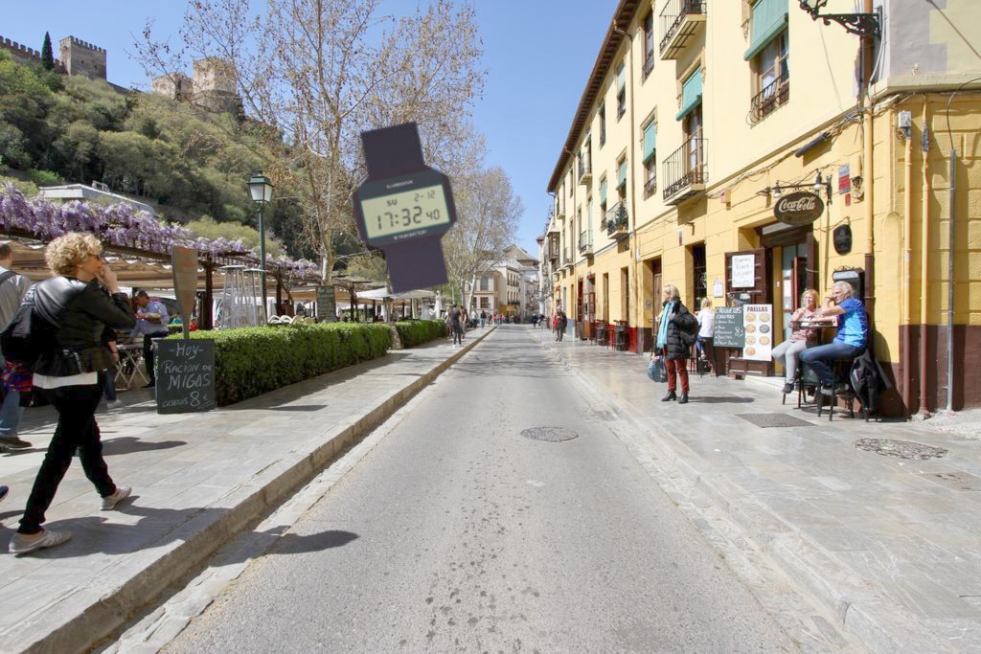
17:32:40
